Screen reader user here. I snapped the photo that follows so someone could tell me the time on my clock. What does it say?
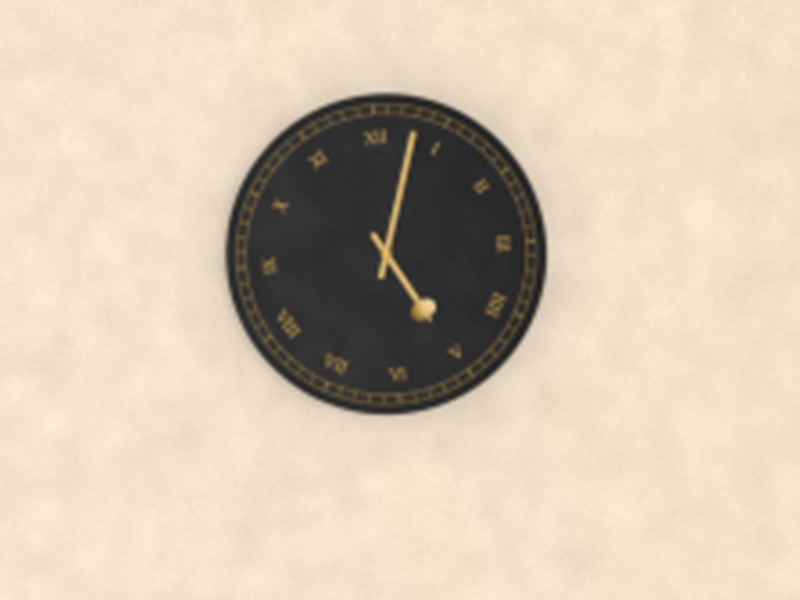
5:03
